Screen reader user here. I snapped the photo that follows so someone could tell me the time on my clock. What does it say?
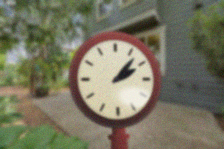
2:07
